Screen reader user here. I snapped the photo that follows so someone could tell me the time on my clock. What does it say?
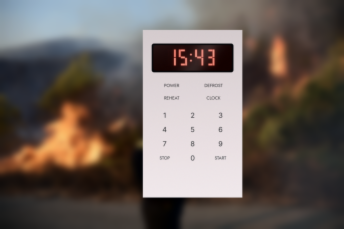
15:43
